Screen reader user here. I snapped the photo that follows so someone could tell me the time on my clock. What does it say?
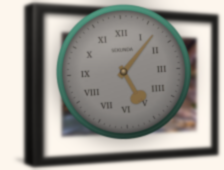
5:07
